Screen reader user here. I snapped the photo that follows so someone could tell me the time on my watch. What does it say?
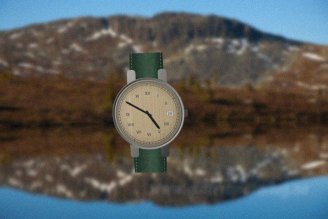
4:50
